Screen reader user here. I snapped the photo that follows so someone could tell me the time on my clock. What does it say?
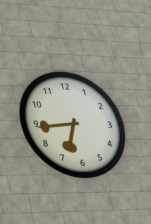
6:44
